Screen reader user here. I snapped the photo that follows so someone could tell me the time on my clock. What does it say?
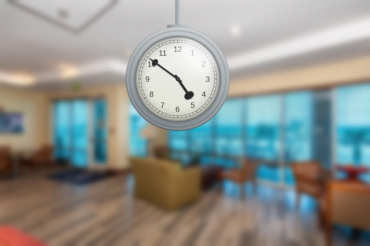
4:51
